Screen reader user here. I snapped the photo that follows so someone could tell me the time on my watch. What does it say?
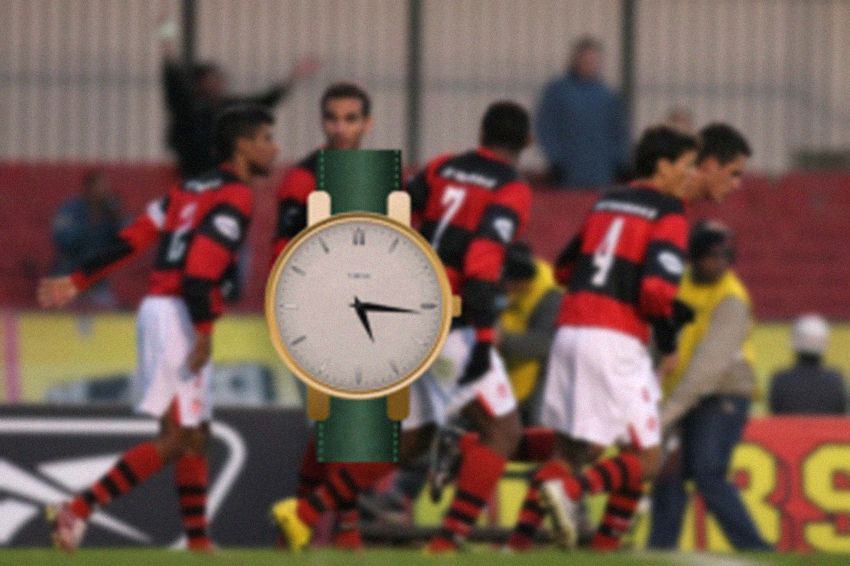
5:16
